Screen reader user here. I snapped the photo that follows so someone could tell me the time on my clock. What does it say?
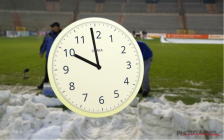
9:59
